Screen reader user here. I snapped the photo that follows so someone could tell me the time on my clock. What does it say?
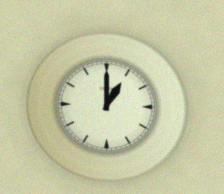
1:00
